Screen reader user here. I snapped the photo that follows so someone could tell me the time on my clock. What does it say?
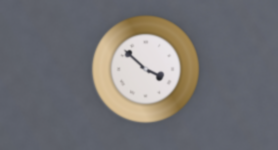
3:52
